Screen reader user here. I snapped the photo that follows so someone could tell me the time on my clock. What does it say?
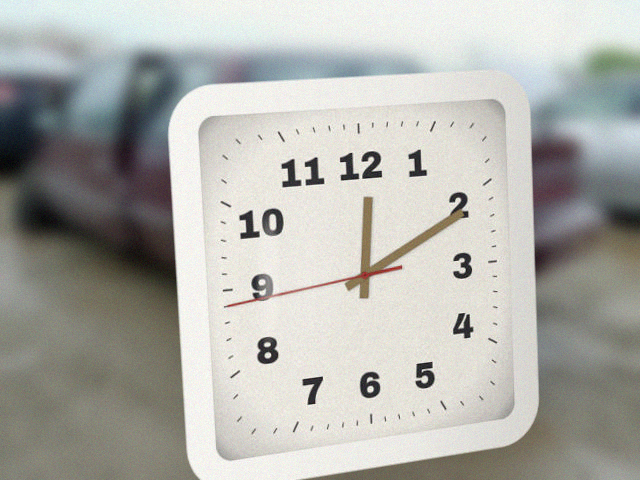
12:10:44
